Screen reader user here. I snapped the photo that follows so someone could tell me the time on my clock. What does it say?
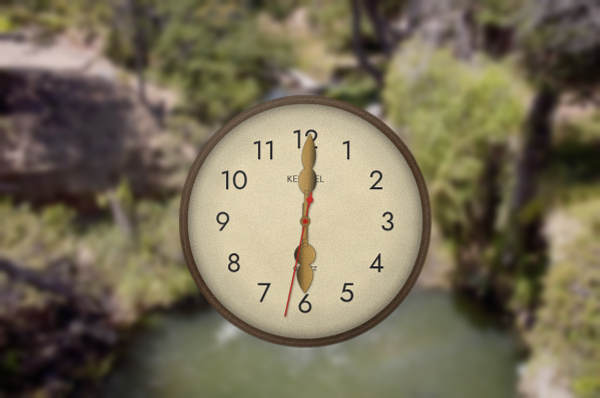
6:00:32
